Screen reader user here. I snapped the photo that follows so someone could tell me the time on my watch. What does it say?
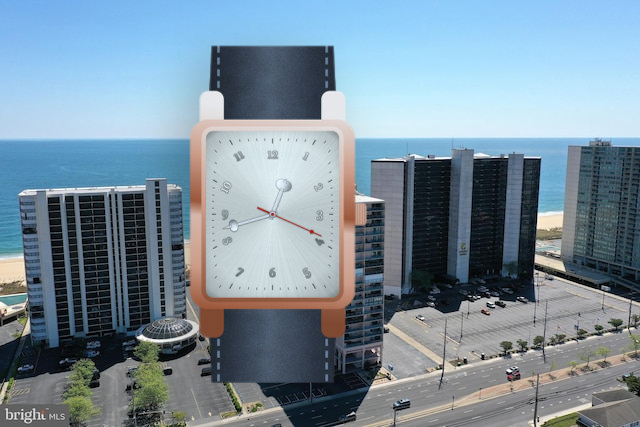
12:42:19
